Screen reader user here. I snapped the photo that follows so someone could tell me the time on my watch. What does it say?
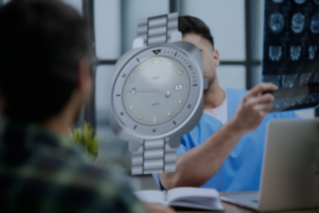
3:46
